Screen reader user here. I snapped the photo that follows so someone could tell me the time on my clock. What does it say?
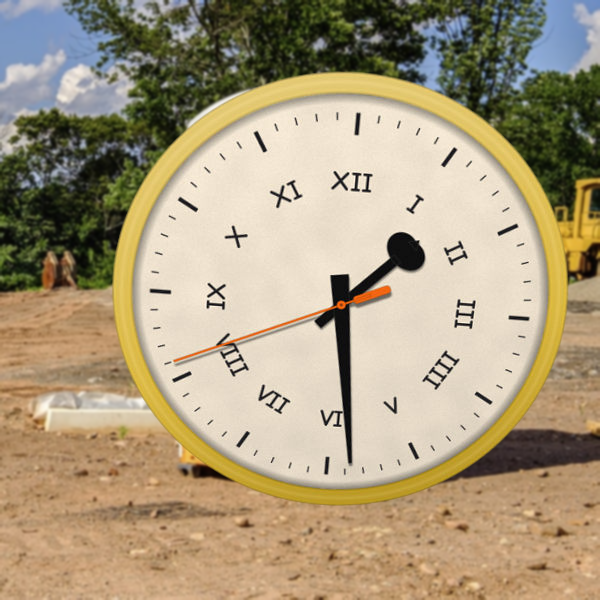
1:28:41
